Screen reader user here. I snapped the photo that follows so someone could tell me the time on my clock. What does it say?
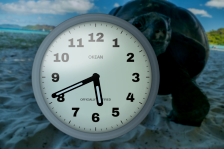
5:41
